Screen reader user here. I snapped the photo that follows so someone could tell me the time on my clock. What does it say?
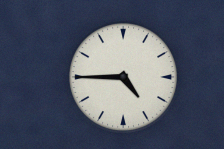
4:45
